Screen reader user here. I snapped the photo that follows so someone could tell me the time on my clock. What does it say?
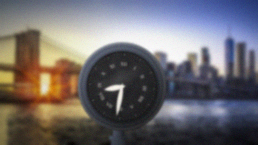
8:31
